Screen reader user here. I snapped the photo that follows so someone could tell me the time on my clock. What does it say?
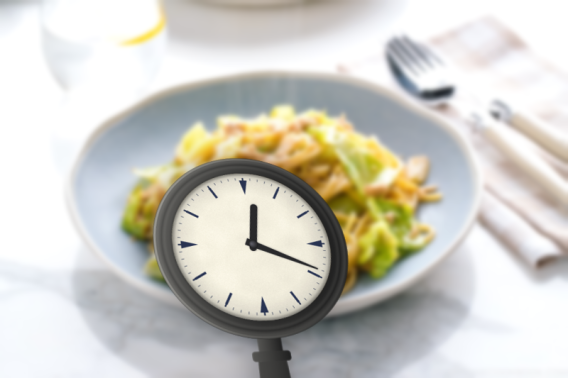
12:19
